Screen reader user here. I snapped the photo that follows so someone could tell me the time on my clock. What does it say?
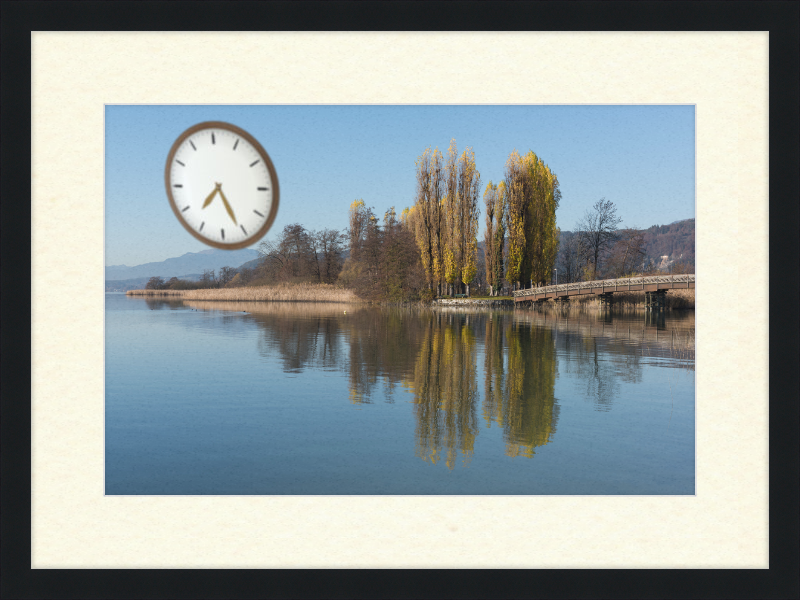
7:26
